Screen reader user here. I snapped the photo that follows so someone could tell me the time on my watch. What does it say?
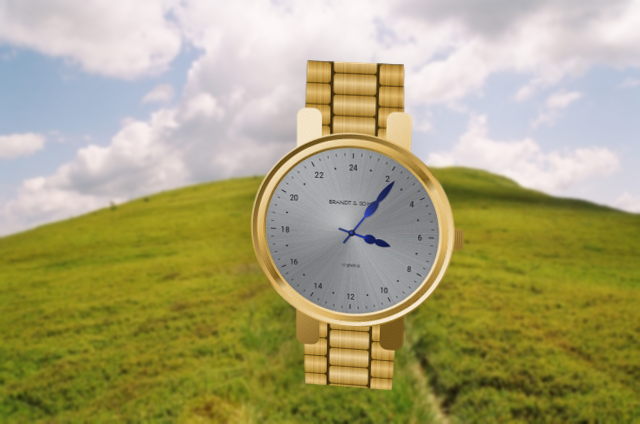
7:06
